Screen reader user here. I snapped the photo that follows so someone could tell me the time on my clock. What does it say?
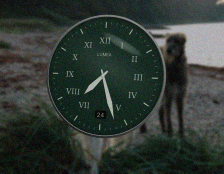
7:27
